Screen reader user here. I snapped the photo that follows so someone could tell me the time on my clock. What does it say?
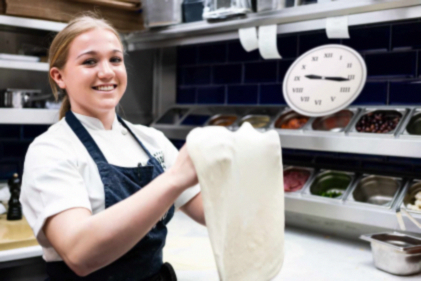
9:16
